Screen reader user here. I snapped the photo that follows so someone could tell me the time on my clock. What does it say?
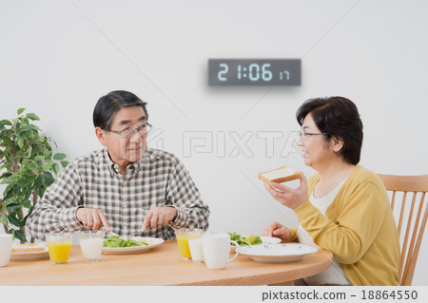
21:06:17
